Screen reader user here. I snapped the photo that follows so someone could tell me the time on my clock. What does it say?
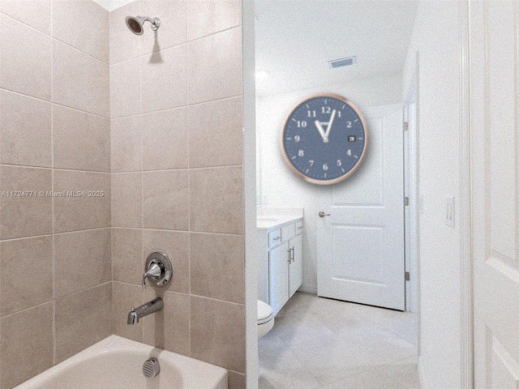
11:03
